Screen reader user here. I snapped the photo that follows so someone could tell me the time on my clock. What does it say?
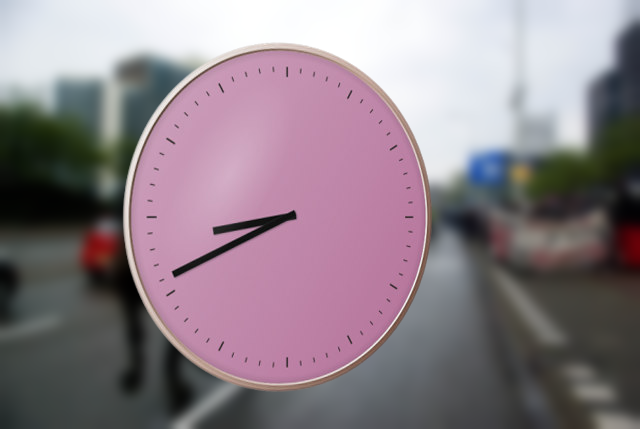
8:41
